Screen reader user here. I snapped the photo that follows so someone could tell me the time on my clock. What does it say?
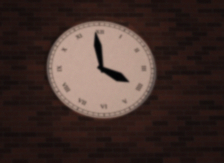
3:59
